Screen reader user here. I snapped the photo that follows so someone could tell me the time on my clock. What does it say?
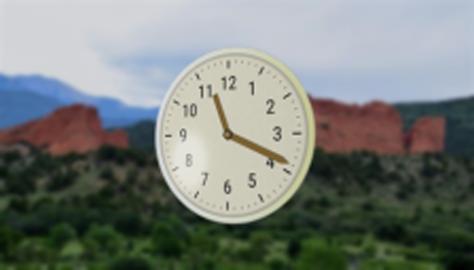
11:19
